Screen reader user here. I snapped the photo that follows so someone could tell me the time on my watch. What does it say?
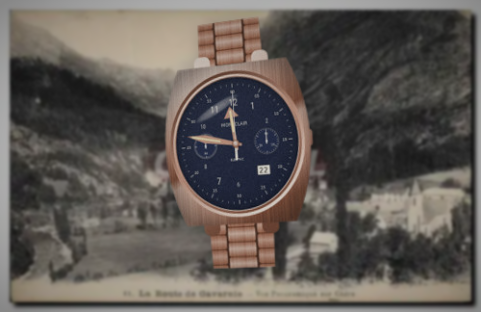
11:47
